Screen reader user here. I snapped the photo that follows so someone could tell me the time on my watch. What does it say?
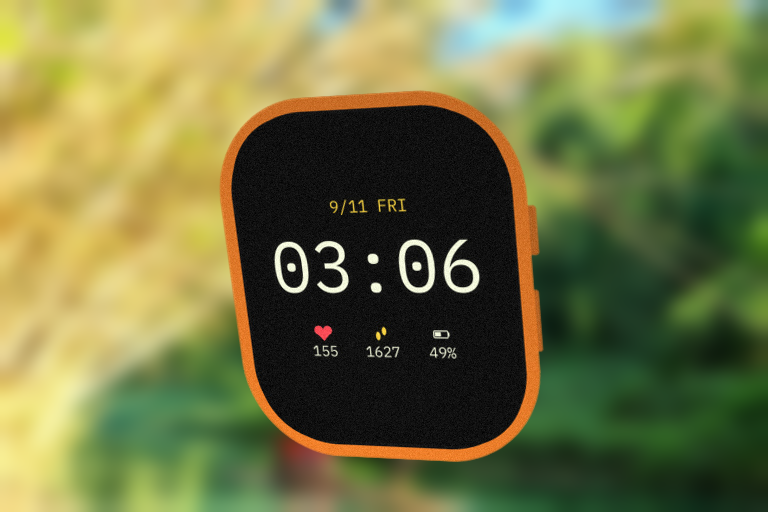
3:06
